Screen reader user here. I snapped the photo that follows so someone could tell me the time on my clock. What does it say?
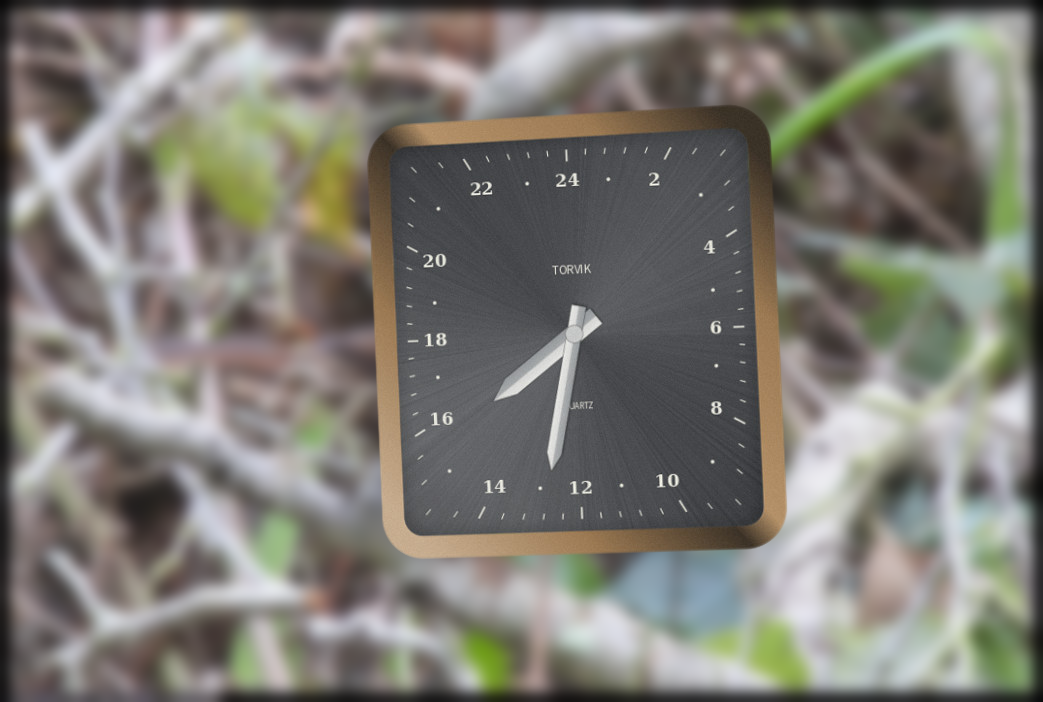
15:32
